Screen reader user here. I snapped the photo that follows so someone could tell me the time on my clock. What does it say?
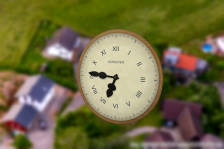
6:46
